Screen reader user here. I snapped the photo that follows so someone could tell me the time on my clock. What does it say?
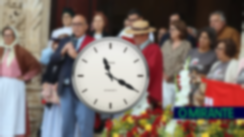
11:20
